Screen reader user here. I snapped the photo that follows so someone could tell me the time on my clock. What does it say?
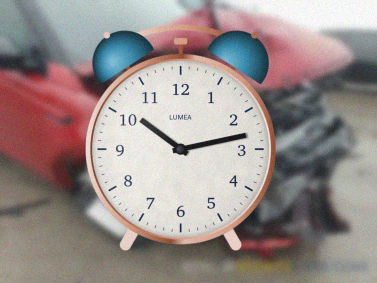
10:13
